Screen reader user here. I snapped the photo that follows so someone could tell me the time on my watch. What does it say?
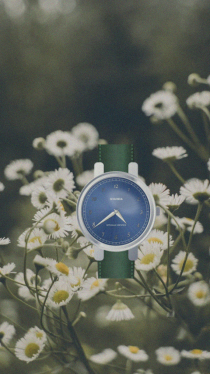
4:39
